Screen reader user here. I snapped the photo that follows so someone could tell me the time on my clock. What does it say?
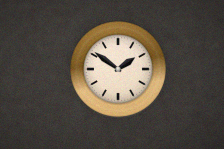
1:51
